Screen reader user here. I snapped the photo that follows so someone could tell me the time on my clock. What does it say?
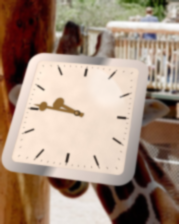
9:46
